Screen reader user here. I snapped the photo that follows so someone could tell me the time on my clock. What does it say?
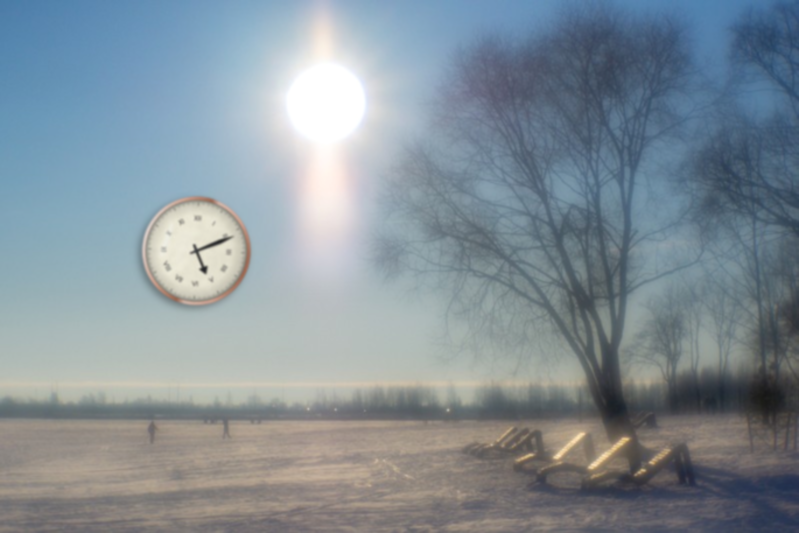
5:11
